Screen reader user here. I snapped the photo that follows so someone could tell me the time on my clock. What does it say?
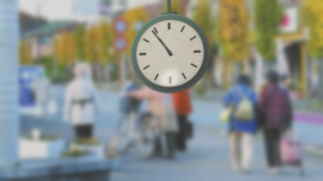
10:54
